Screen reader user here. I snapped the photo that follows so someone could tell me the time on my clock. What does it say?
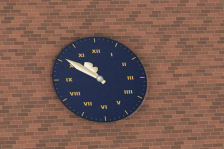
10:51
